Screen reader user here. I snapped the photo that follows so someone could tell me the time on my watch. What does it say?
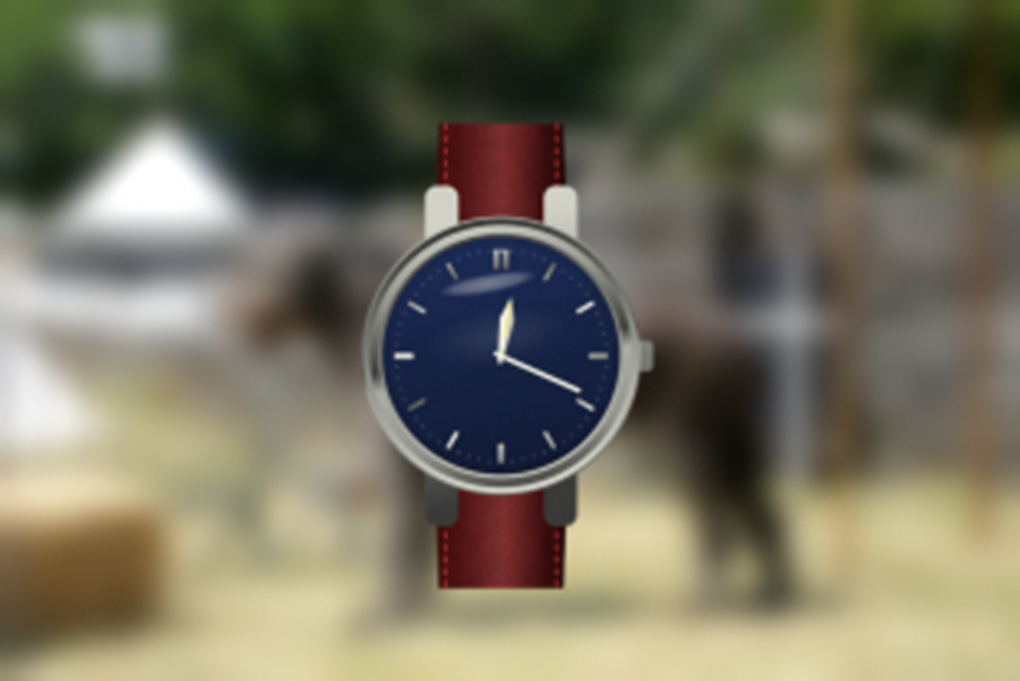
12:19
